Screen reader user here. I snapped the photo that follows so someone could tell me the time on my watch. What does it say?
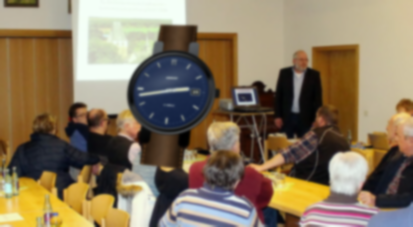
2:43
